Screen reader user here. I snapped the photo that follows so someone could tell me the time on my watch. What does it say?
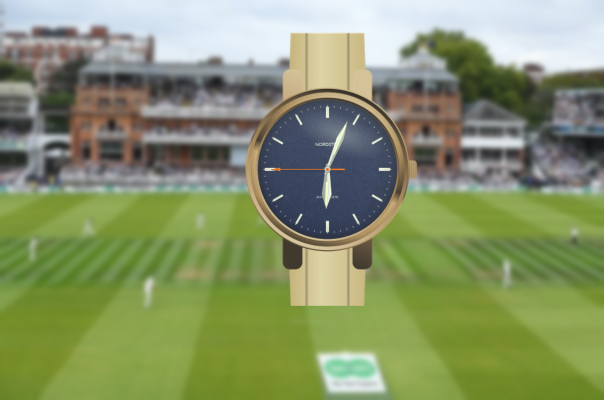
6:03:45
